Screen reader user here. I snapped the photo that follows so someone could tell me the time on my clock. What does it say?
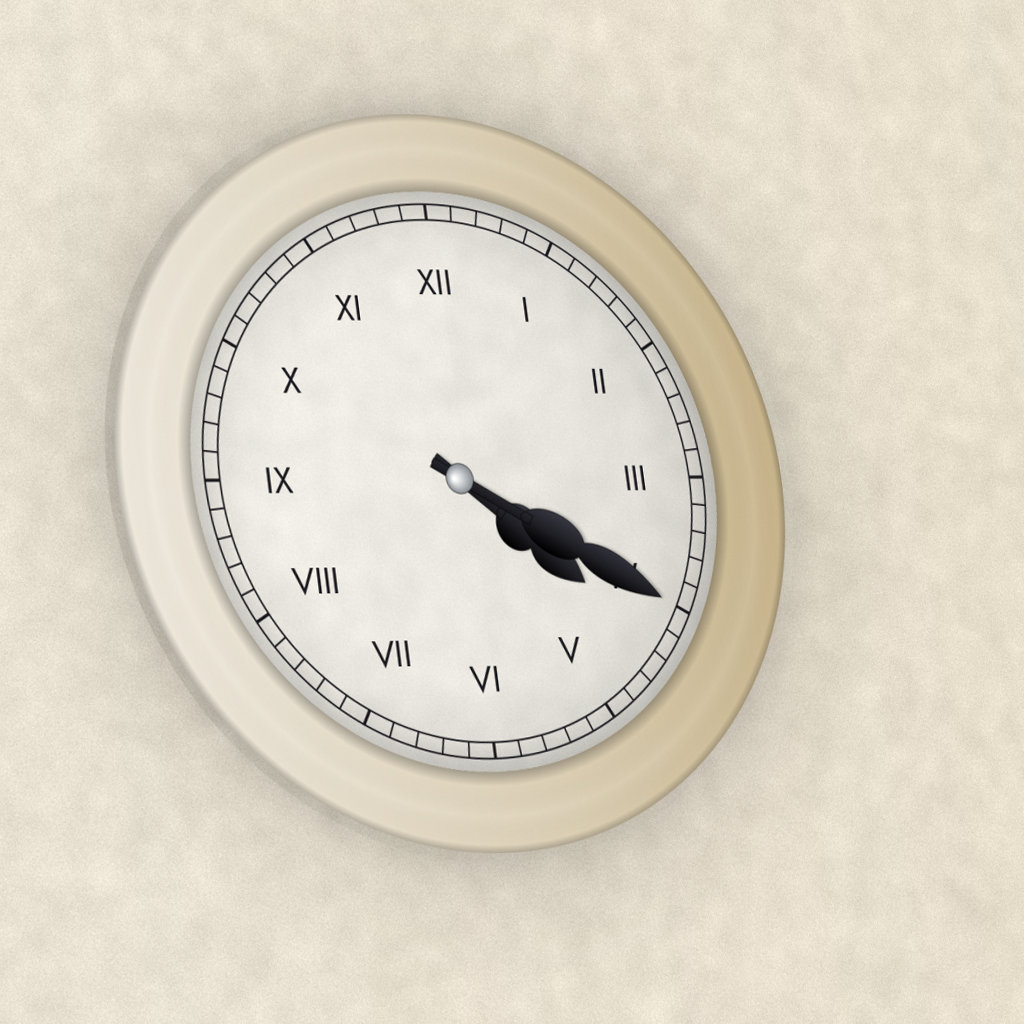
4:20
